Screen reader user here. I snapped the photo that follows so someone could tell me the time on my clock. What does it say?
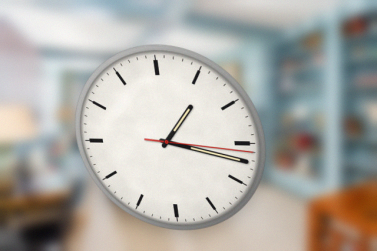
1:17:16
